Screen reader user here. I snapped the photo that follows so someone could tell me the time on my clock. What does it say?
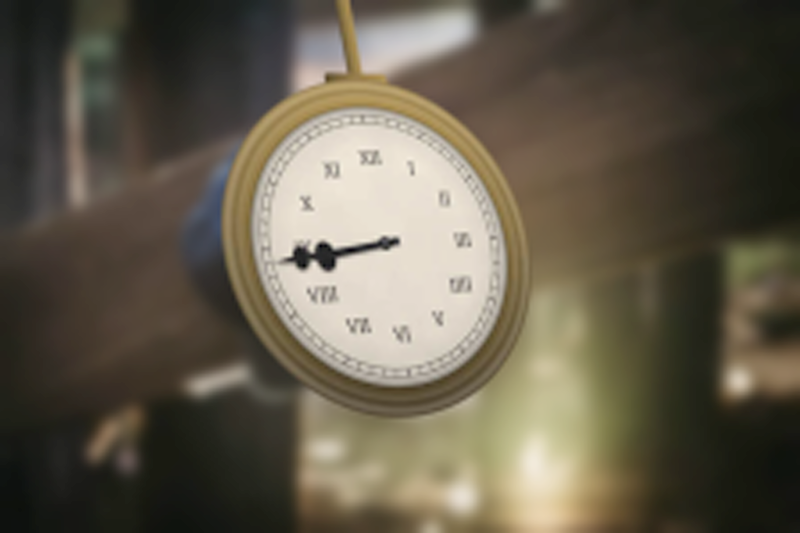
8:44
